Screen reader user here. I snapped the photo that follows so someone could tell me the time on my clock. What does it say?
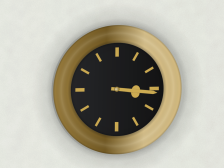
3:16
